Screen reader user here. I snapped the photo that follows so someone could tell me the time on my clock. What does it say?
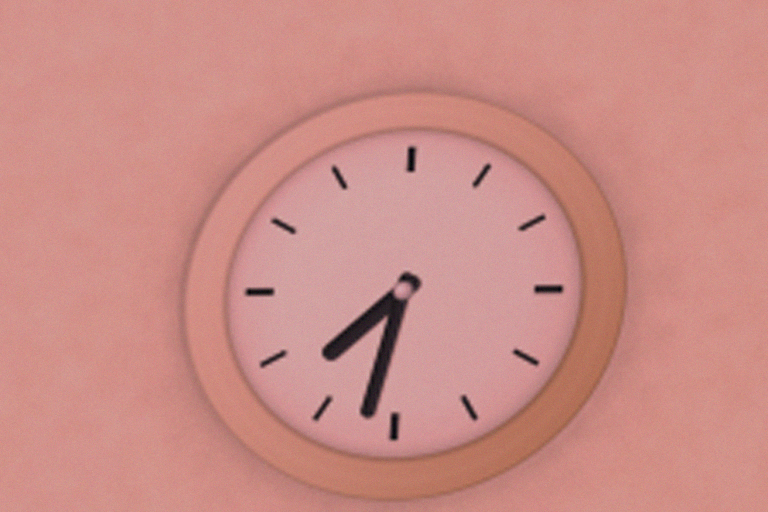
7:32
